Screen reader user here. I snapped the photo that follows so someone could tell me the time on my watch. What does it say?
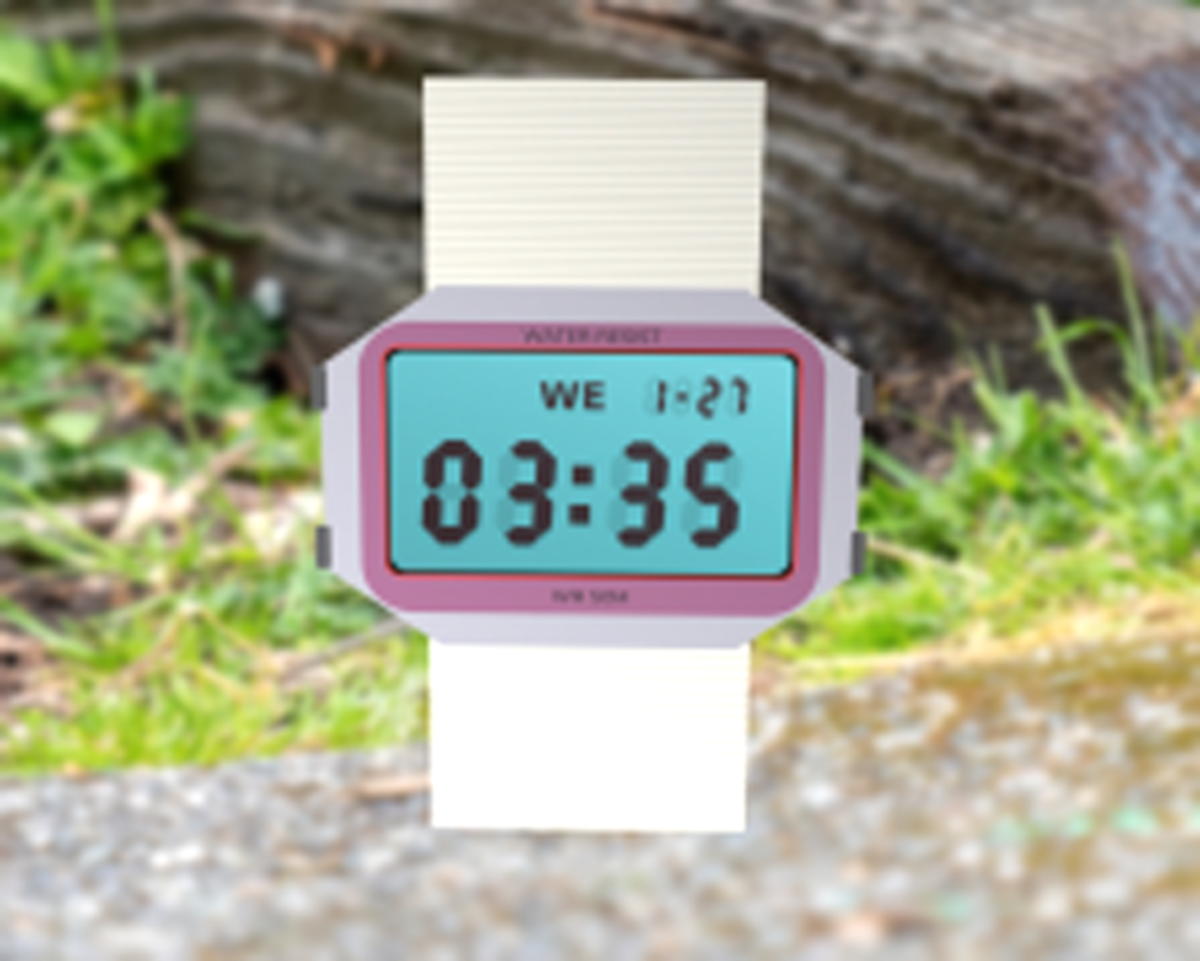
3:35
